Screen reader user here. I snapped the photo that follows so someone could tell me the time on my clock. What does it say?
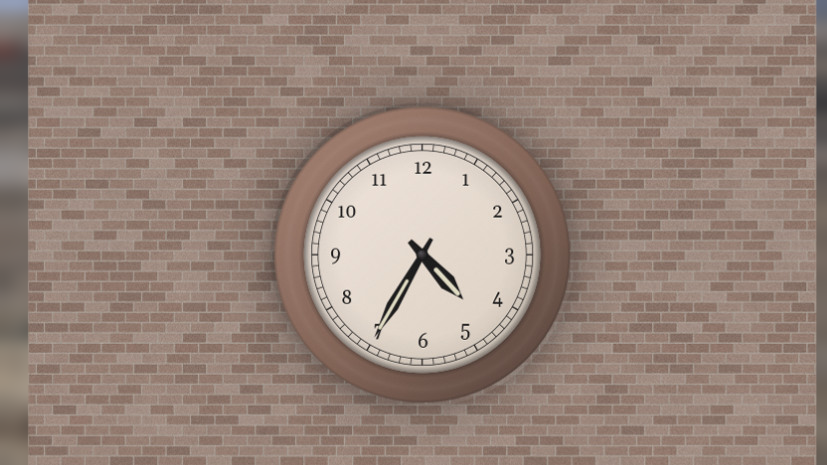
4:35
